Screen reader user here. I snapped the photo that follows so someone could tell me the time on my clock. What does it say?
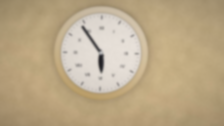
5:54
